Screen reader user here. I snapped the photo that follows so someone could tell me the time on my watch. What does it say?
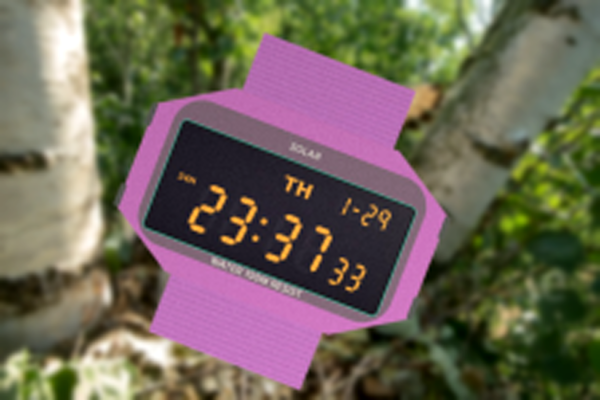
23:37:33
